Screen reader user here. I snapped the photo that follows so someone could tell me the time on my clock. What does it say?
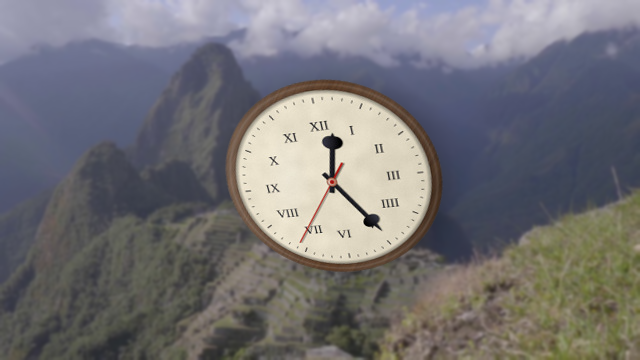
12:24:36
